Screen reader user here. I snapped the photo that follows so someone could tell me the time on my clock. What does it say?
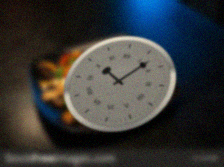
10:07
